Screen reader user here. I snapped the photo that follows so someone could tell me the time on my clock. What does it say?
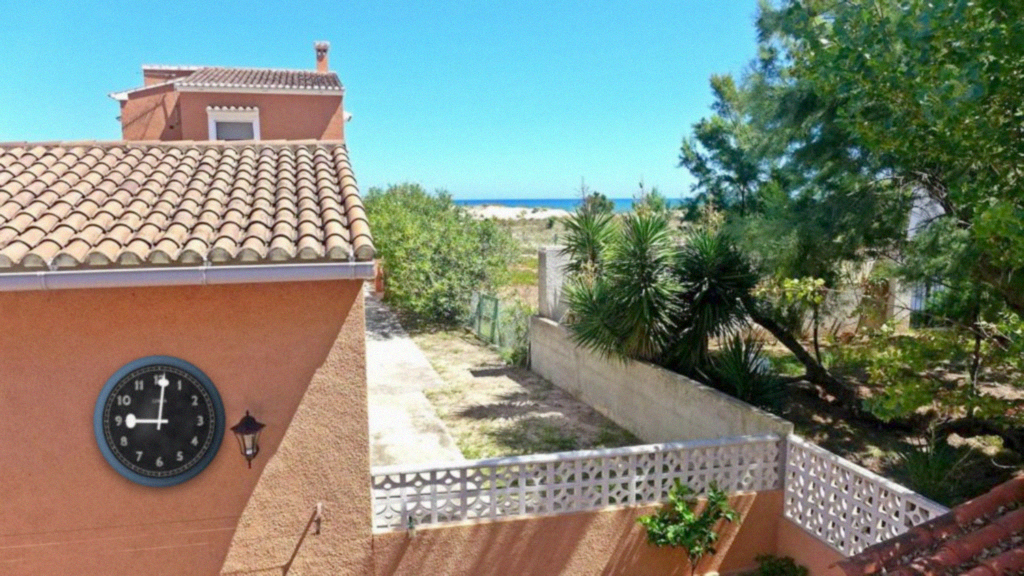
9:01
